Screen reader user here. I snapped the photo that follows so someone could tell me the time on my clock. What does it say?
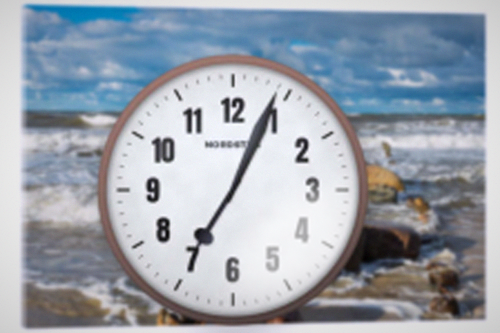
7:04
